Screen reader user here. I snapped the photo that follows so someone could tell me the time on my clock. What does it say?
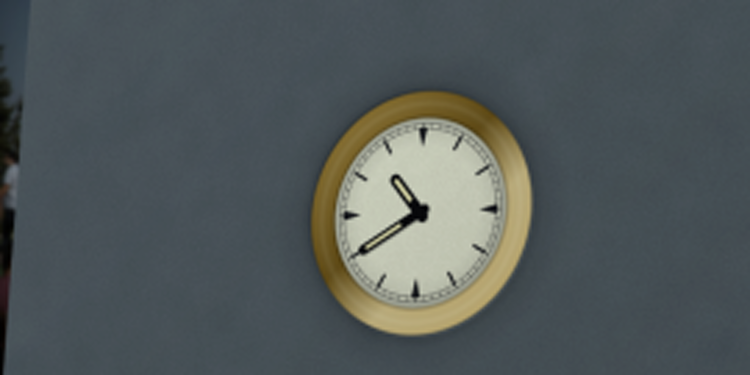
10:40
